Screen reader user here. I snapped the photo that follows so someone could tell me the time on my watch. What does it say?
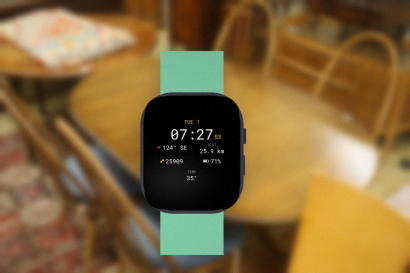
7:27
